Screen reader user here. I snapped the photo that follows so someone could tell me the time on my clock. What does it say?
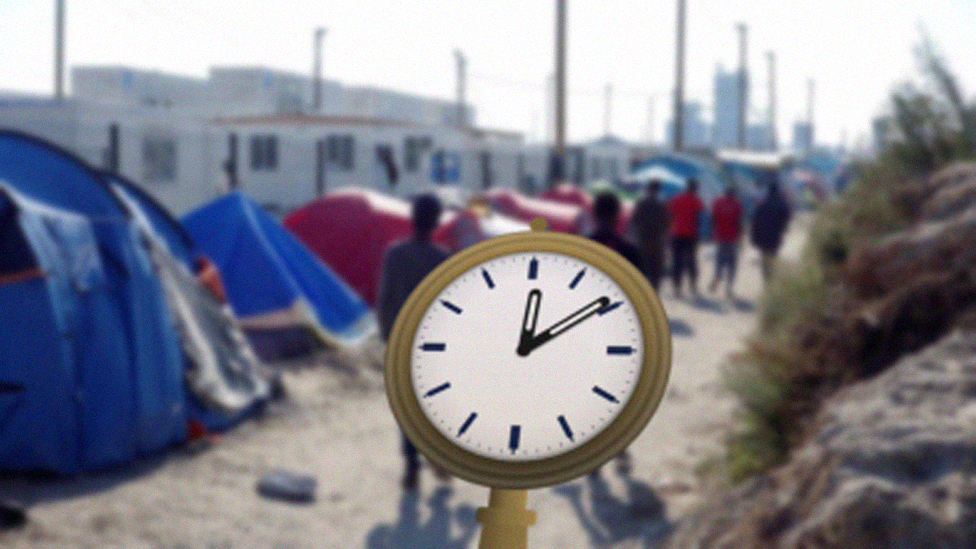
12:09
